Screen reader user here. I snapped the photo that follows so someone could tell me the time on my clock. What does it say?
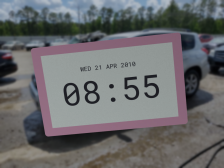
8:55
